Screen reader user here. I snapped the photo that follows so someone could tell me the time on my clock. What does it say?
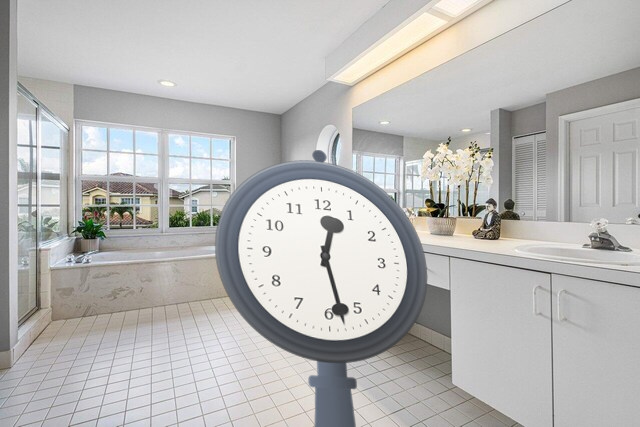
12:28
